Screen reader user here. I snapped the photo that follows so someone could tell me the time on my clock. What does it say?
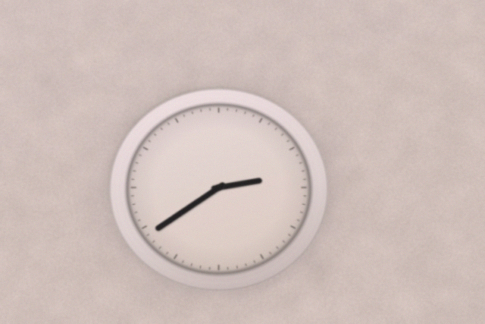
2:39
